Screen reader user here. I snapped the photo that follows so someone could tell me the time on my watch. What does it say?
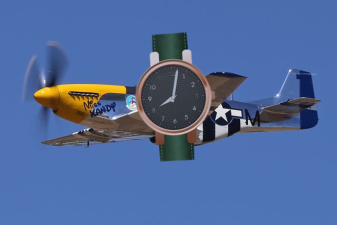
8:02
